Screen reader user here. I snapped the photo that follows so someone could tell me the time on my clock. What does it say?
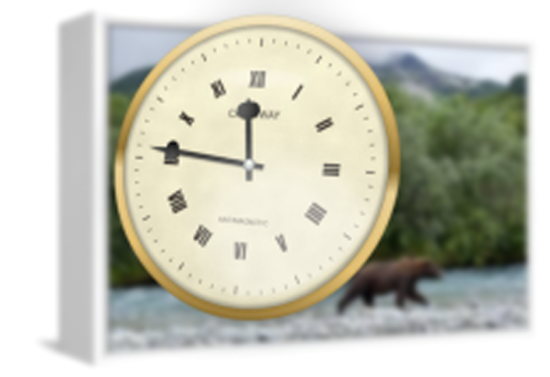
11:46
